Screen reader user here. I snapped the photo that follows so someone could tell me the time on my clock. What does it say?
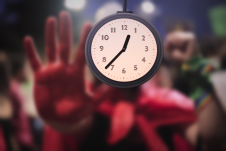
12:37
